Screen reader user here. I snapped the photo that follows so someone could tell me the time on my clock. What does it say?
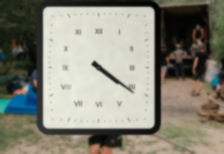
4:21
